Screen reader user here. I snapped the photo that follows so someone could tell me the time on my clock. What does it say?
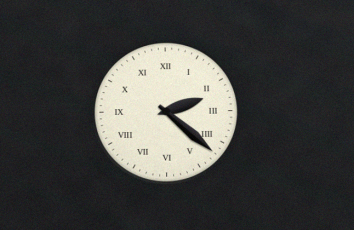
2:22
